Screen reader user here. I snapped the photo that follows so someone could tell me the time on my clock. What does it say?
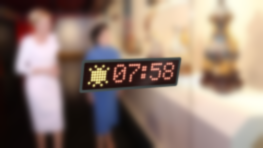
7:58
